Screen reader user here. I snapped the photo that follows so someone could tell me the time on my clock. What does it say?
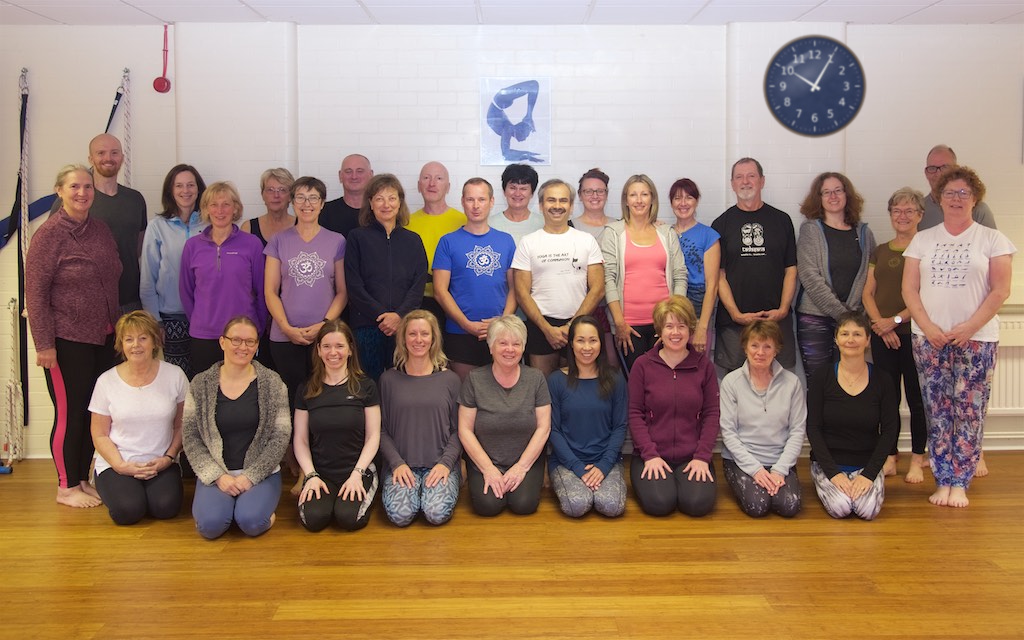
10:05
